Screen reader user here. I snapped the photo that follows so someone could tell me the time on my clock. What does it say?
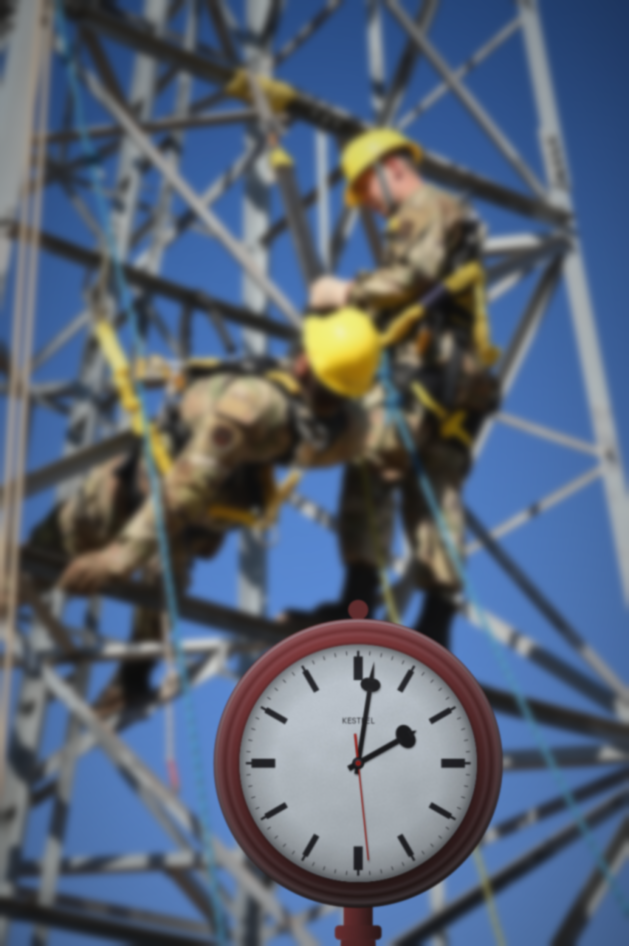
2:01:29
